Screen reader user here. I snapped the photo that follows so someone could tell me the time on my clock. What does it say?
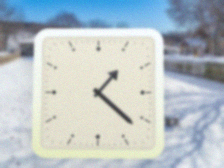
1:22
